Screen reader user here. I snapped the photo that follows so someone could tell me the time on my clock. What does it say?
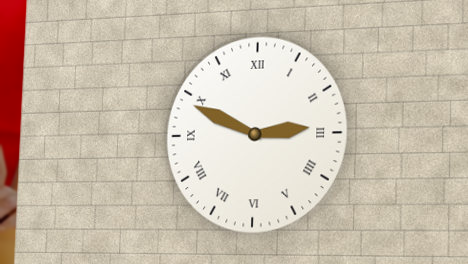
2:49
